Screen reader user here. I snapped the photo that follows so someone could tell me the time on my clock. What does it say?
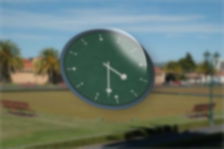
4:32
